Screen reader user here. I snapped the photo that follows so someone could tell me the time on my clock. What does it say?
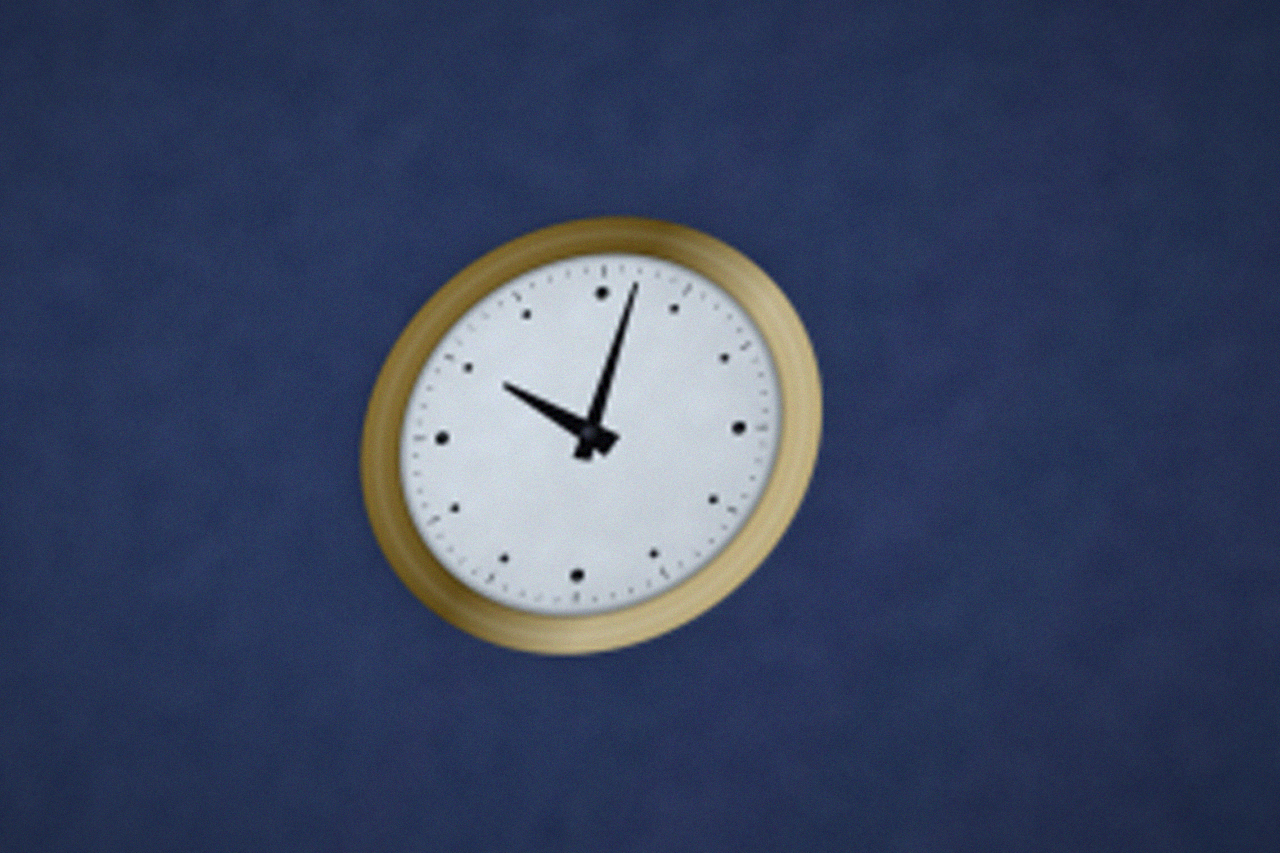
10:02
